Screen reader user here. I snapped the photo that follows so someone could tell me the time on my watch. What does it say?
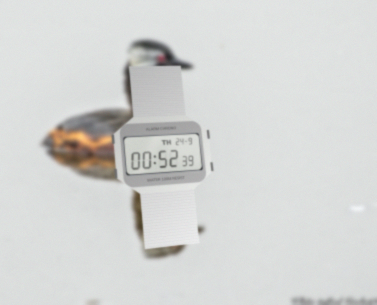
0:52:39
